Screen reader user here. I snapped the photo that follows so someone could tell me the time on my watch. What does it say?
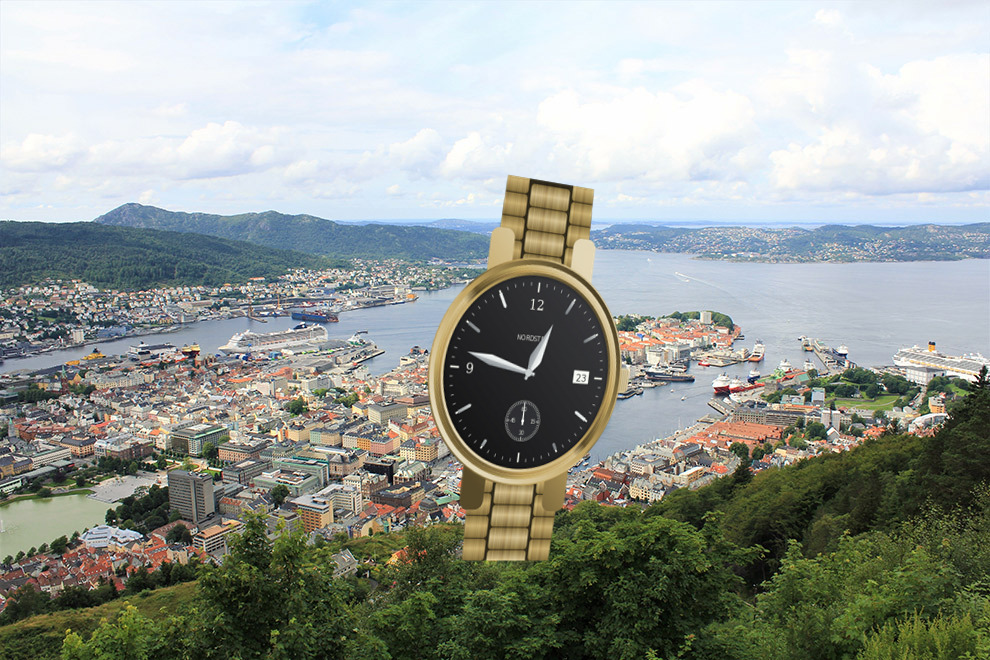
12:47
